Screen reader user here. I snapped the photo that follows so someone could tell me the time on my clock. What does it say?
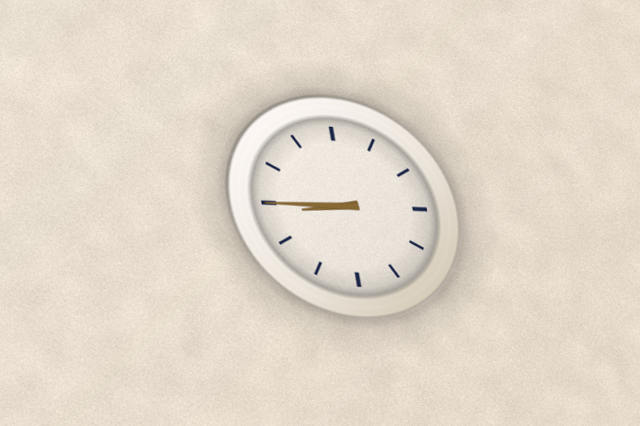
8:45
